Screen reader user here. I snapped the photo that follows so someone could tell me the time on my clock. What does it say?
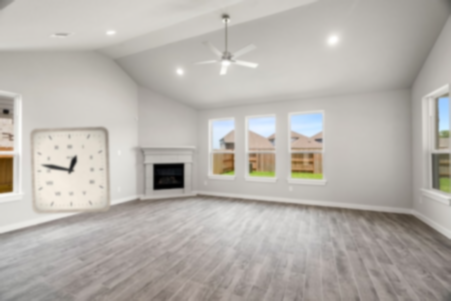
12:47
